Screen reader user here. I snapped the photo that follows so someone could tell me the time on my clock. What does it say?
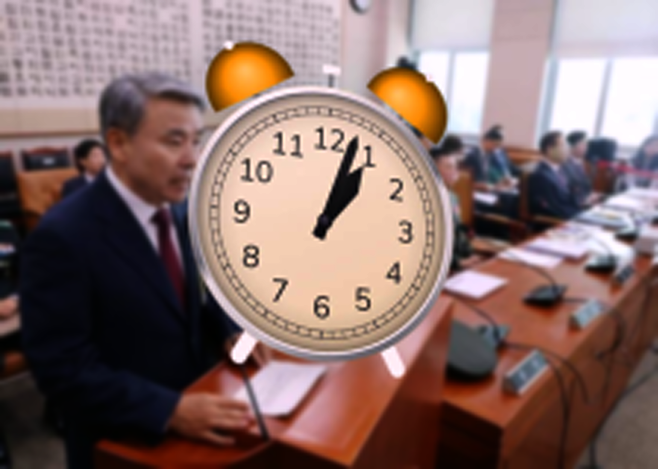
1:03
